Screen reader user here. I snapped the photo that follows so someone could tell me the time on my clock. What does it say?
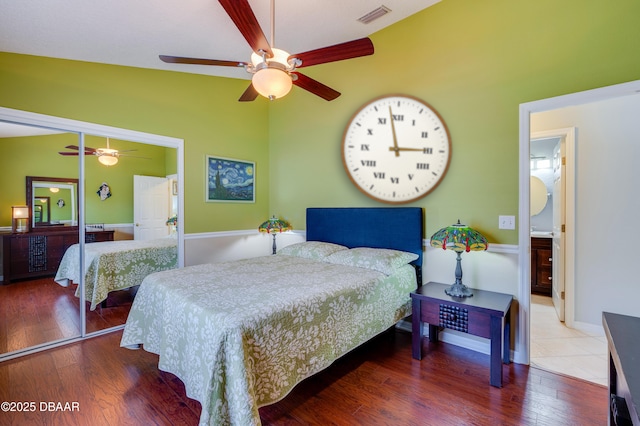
2:58
